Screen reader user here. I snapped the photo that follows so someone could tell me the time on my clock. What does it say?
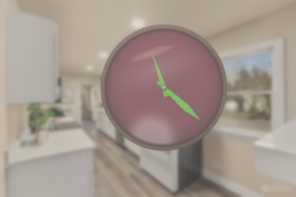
11:22
